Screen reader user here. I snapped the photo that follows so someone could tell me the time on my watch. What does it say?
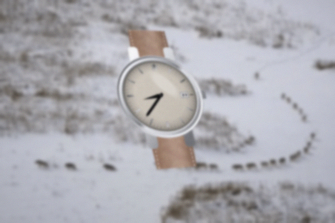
8:37
